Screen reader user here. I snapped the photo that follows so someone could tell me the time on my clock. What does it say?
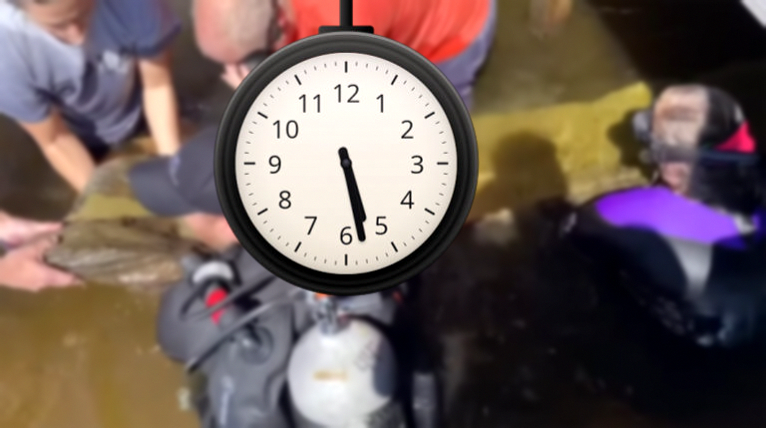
5:28
